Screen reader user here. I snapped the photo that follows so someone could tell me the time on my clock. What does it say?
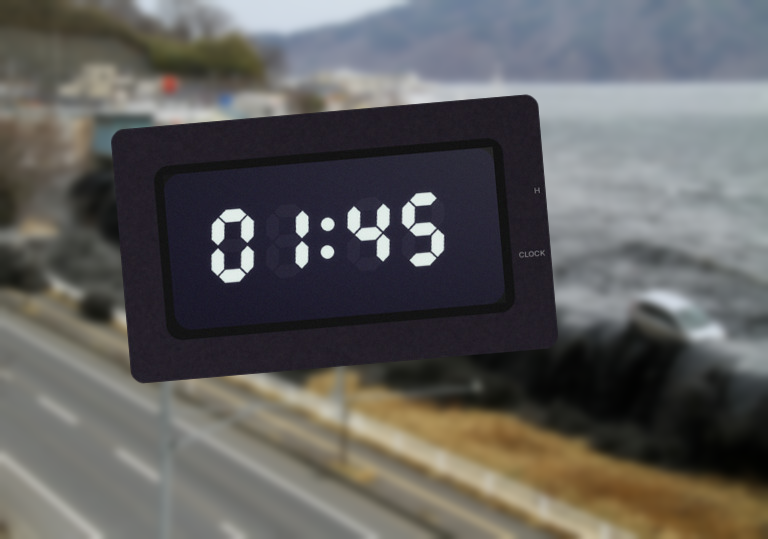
1:45
